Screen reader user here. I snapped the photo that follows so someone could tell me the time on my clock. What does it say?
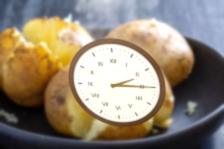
2:15
